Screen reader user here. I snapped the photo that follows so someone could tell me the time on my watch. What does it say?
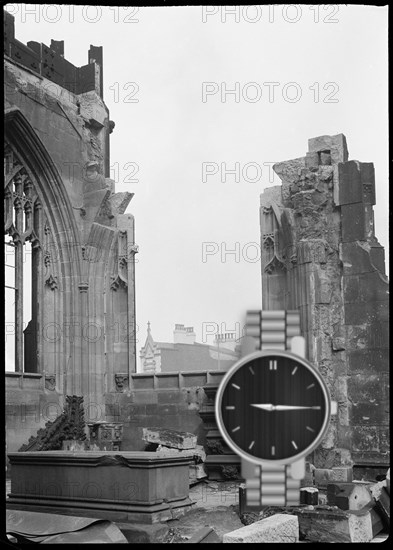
9:15
